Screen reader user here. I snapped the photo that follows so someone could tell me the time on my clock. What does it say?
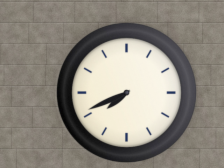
7:41
